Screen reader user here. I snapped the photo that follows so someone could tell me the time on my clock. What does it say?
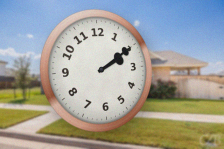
2:10
